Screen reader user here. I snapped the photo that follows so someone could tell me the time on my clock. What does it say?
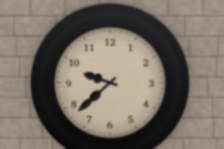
9:38
